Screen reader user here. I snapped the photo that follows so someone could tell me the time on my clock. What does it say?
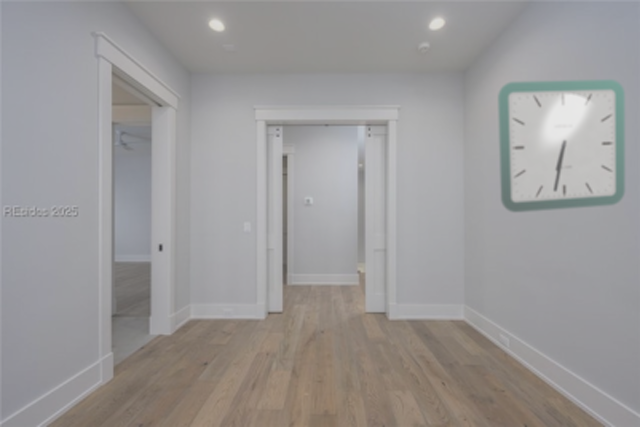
6:32
